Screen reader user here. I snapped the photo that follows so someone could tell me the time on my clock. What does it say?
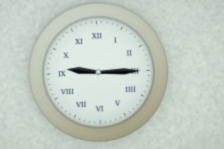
9:15
